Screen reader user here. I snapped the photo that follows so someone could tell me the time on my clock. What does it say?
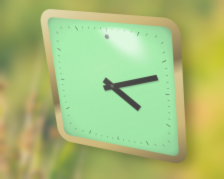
4:12
